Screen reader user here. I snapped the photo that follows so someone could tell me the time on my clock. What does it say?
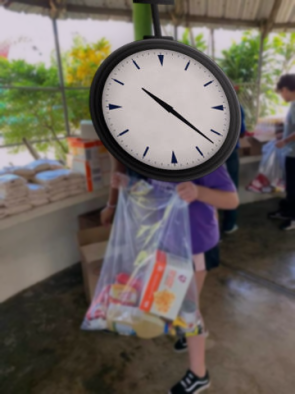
10:22
